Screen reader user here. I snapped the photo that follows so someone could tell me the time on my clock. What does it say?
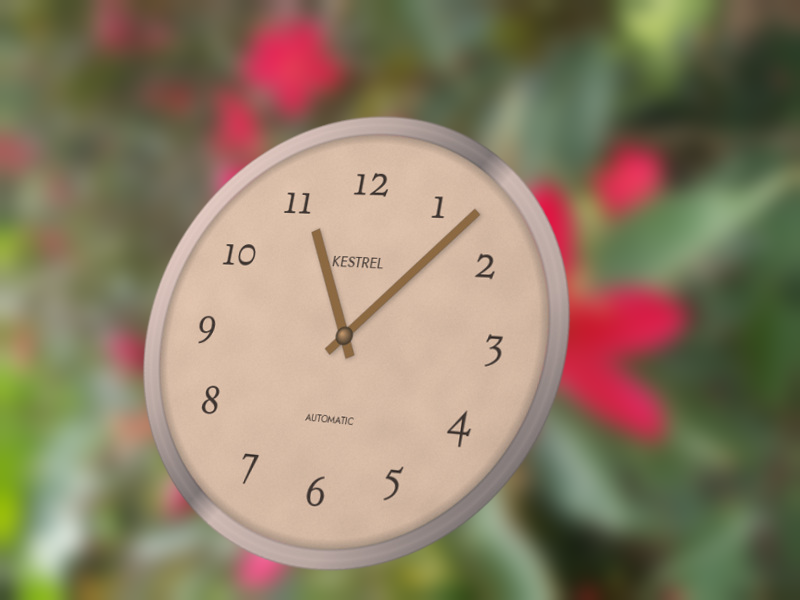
11:07
